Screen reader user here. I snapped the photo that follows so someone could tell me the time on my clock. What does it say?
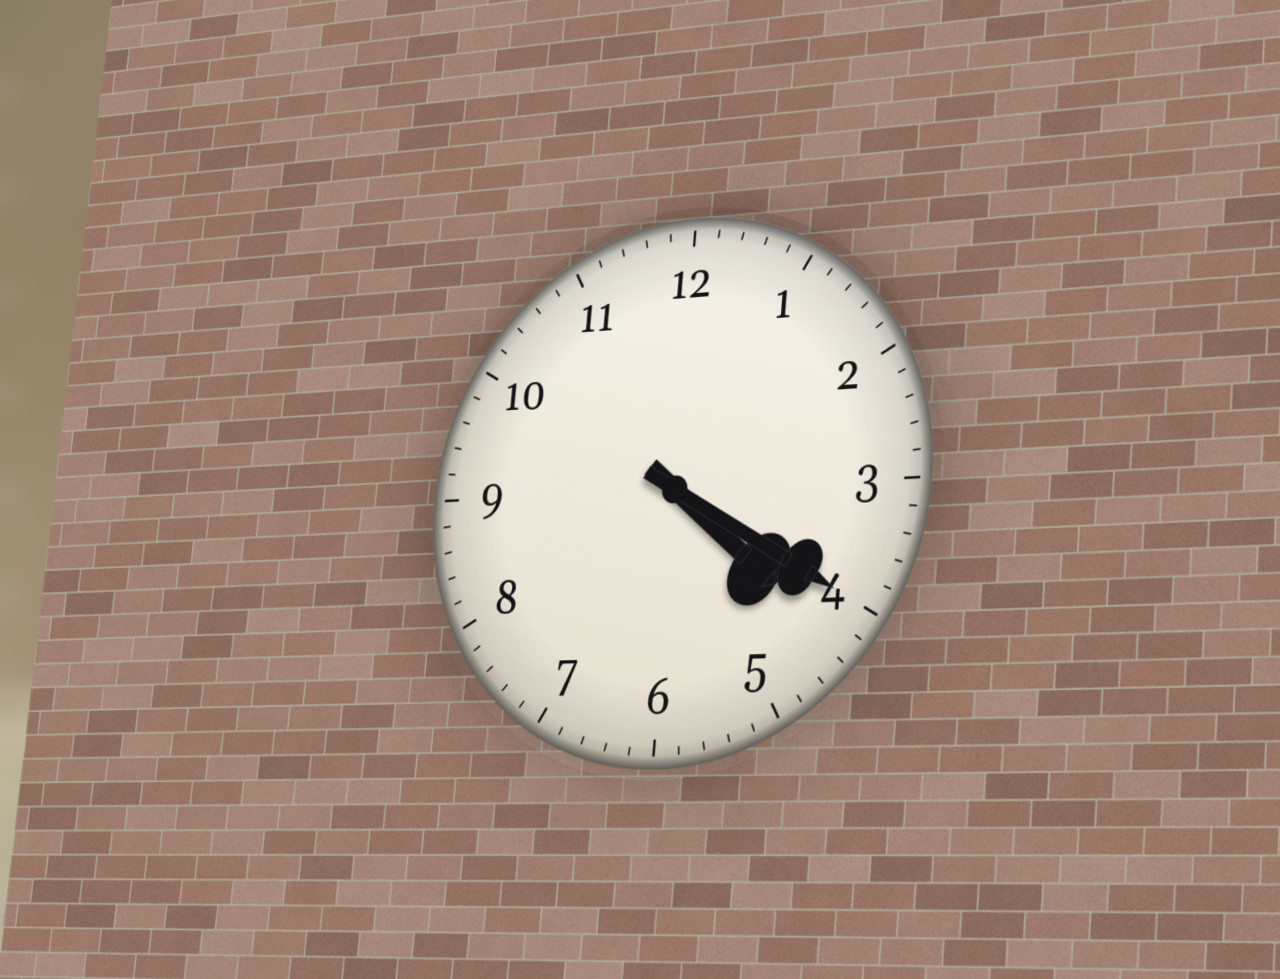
4:20
